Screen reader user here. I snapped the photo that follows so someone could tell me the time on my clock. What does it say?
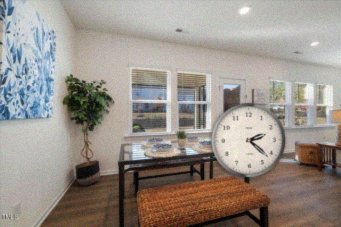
2:22
